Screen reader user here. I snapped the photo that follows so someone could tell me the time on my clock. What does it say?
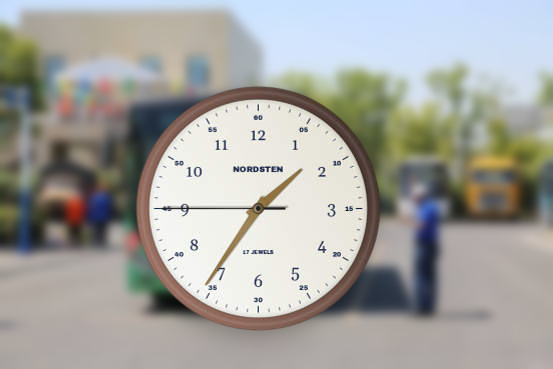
1:35:45
